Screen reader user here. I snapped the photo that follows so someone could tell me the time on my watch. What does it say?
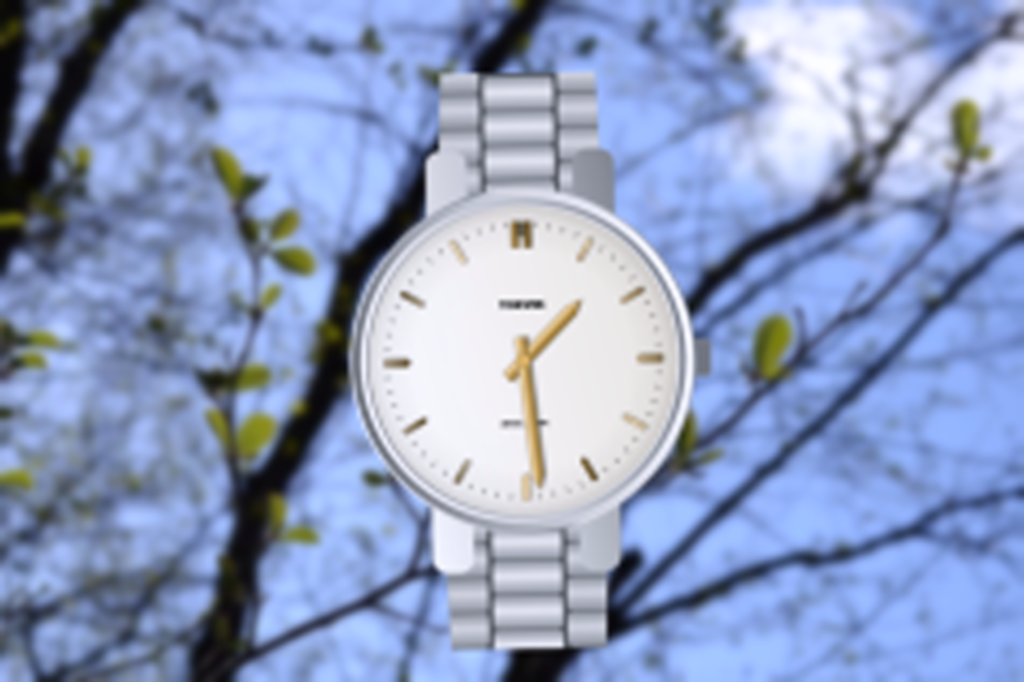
1:29
